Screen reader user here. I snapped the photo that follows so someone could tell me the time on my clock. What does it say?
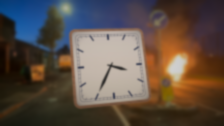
3:35
